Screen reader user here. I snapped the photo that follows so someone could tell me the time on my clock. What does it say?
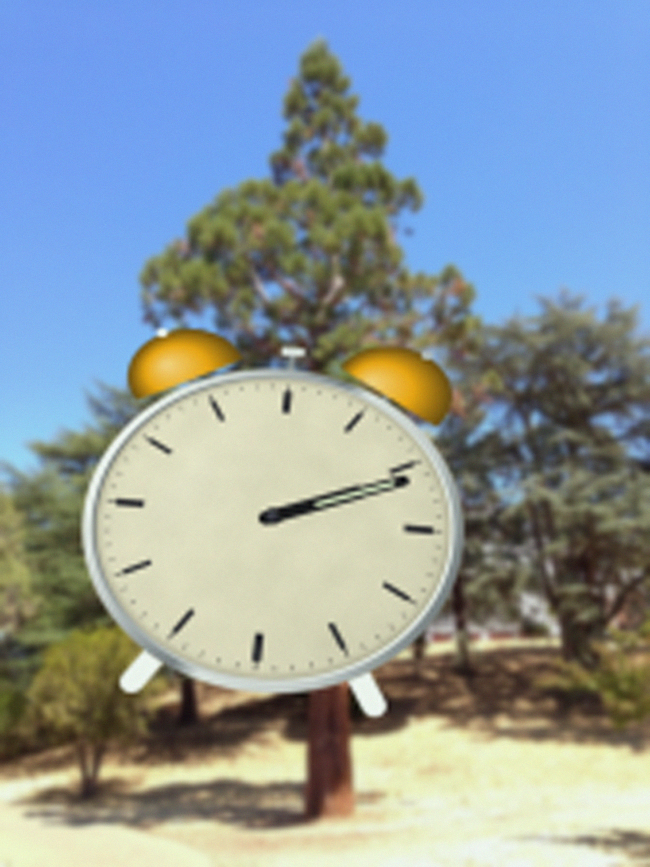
2:11
